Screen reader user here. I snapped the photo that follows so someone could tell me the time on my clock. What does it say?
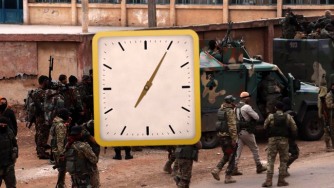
7:05
